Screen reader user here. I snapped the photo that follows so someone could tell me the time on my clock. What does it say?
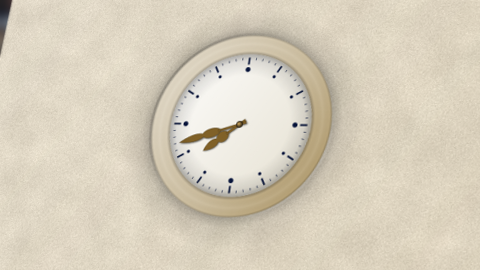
7:42
